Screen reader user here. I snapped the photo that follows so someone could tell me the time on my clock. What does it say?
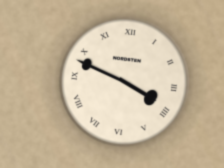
3:48
